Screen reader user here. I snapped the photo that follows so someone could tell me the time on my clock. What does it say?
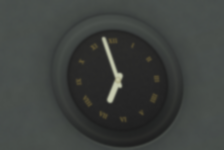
6:58
